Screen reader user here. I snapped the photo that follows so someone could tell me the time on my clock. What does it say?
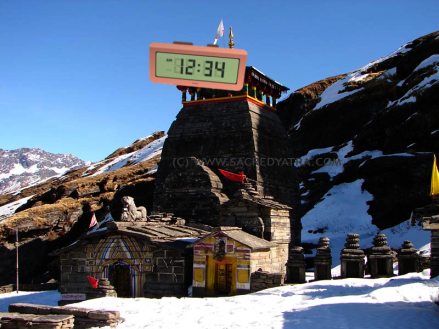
12:34
